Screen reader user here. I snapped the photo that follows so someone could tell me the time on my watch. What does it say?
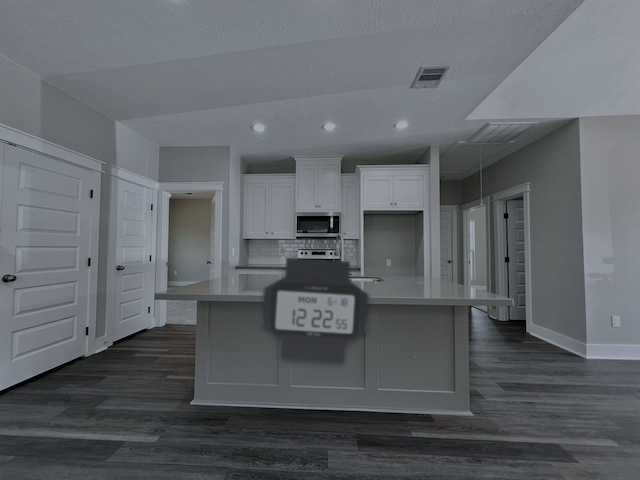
12:22
